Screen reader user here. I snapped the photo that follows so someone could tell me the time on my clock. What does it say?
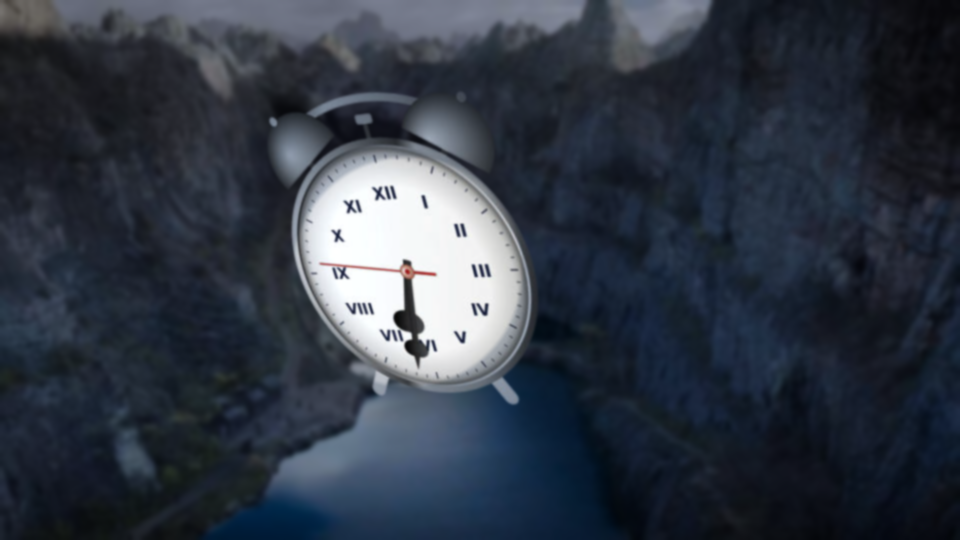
6:31:46
